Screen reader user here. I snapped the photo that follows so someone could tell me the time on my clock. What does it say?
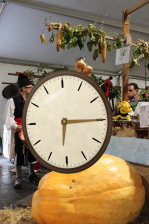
6:15
